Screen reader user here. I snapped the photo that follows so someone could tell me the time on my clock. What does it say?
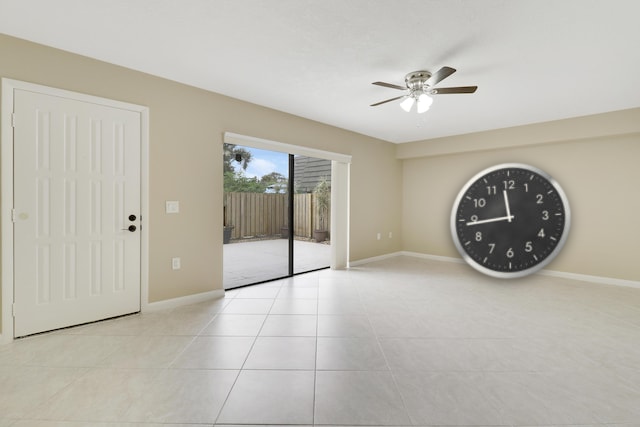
11:44
